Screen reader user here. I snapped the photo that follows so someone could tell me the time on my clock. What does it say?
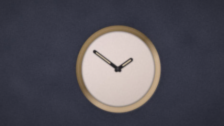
1:51
